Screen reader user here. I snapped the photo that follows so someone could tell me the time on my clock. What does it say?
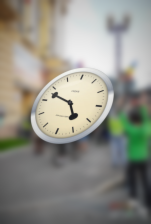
4:48
